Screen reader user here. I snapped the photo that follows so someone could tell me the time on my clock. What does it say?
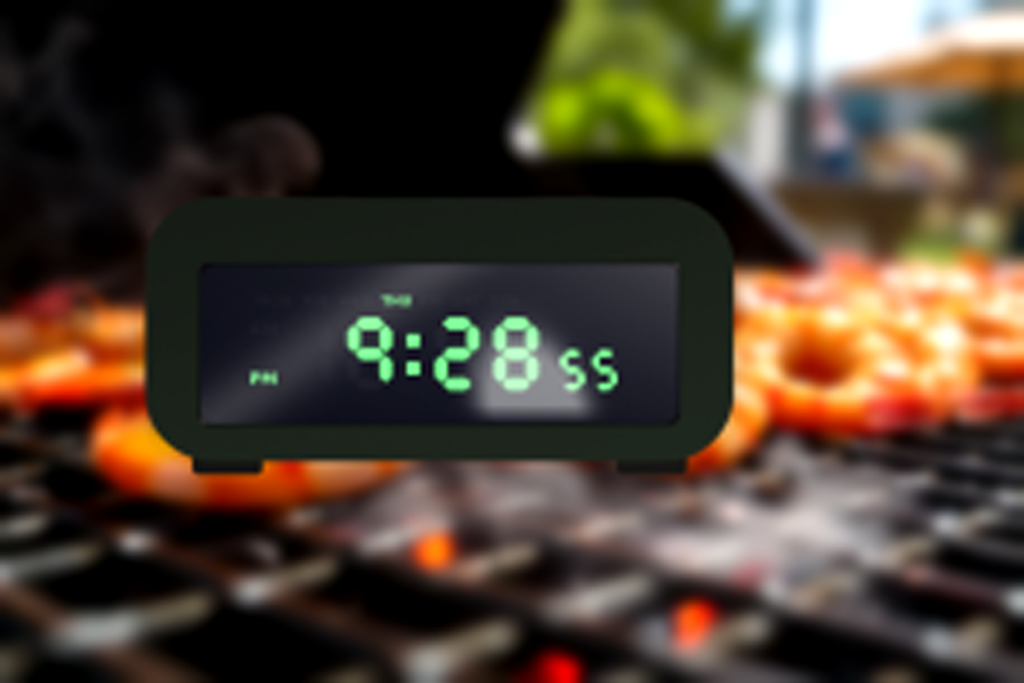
9:28:55
